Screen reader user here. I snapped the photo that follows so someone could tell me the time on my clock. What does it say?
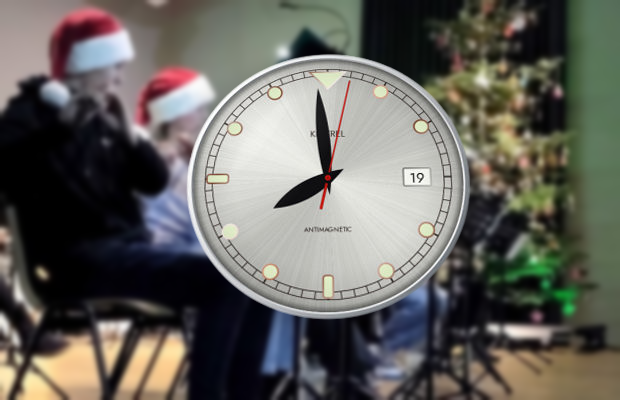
7:59:02
